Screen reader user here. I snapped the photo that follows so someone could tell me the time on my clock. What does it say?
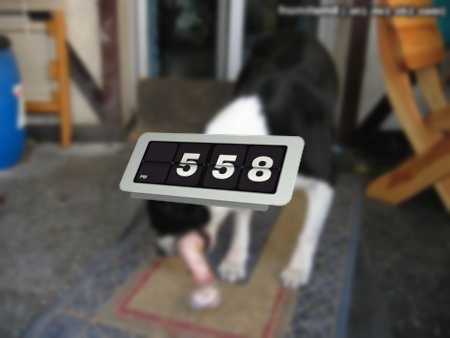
5:58
